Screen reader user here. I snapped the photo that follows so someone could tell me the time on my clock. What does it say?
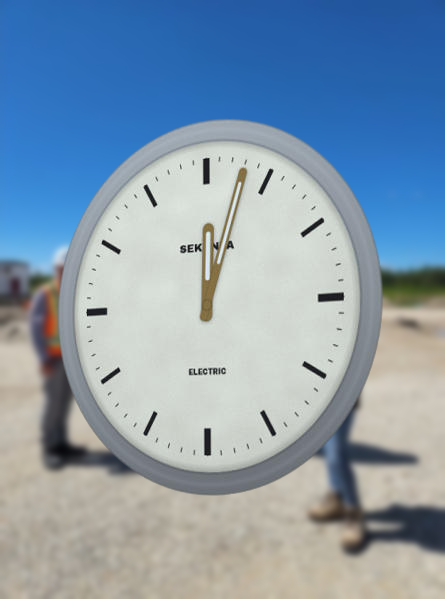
12:03
